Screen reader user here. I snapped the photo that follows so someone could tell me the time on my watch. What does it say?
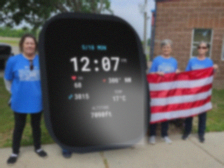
12:07
